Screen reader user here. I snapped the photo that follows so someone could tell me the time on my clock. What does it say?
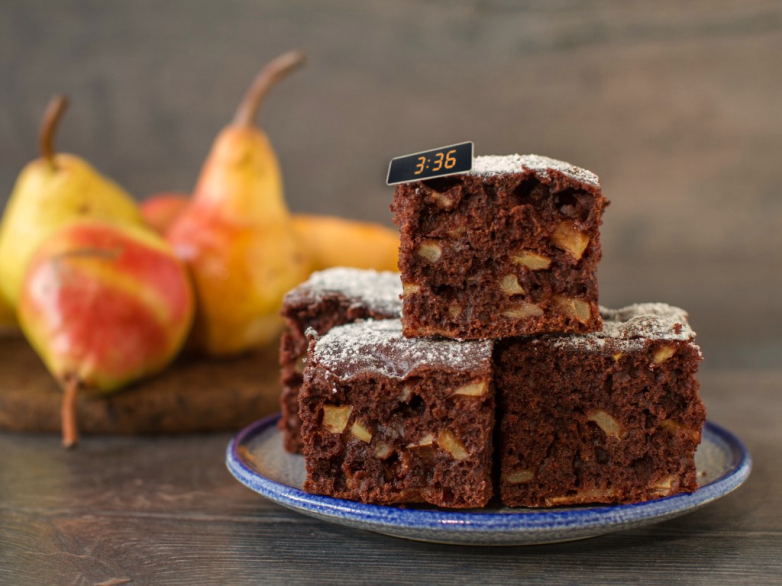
3:36
